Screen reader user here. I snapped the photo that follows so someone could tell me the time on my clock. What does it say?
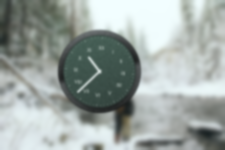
10:37
